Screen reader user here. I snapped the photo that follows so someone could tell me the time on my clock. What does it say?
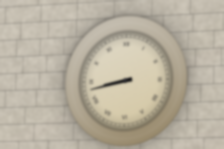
8:43
